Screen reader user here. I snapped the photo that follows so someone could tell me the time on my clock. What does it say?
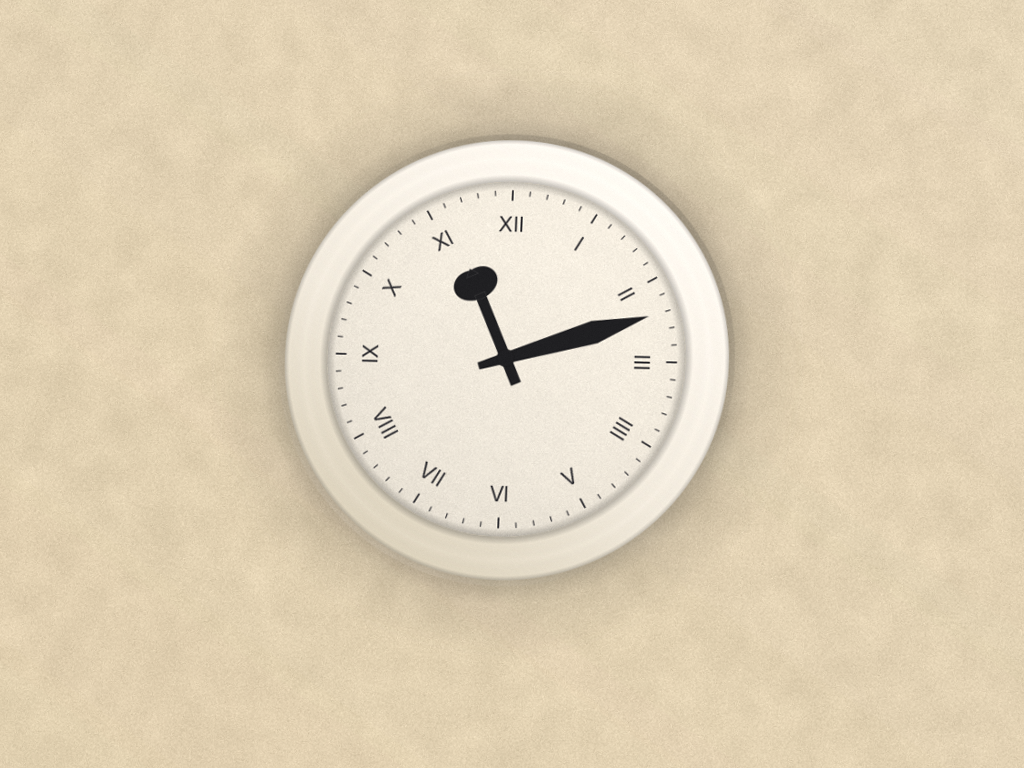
11:12
